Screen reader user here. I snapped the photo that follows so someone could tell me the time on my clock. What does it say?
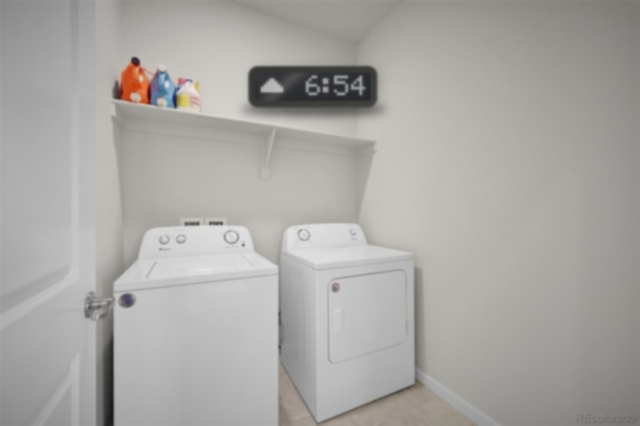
6:54
